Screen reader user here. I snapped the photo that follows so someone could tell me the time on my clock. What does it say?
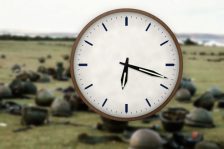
6:18
